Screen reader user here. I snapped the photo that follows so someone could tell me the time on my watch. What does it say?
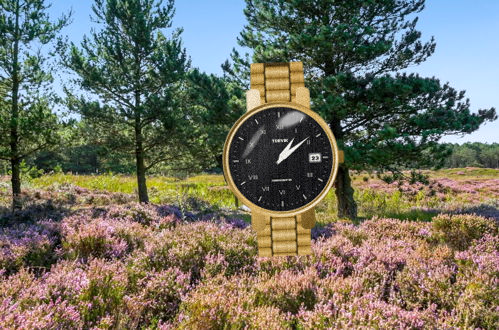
1:09
